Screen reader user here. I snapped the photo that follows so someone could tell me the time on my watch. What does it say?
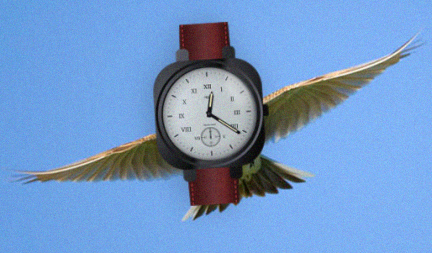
12:21
